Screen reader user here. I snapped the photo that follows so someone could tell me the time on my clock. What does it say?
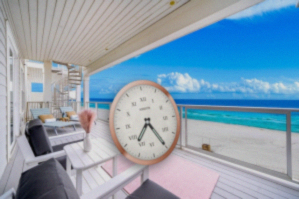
7:25
